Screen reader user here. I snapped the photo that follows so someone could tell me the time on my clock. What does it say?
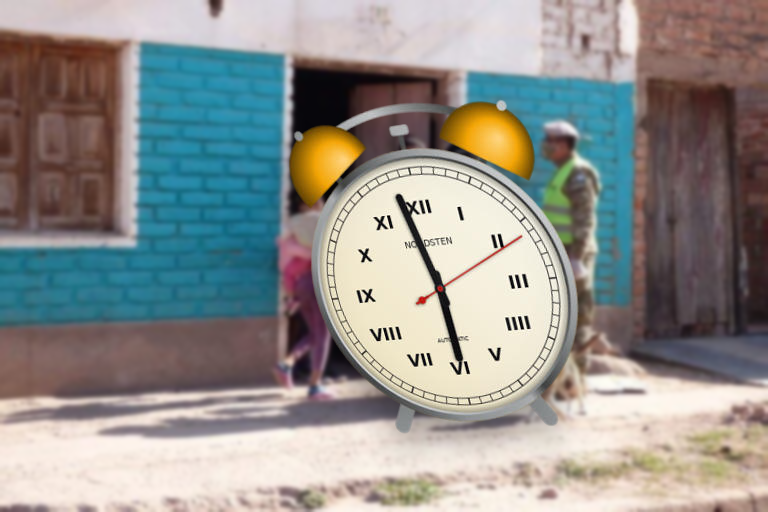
5:58:11
